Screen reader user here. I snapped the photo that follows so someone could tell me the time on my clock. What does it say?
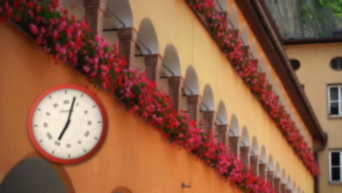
7:03
